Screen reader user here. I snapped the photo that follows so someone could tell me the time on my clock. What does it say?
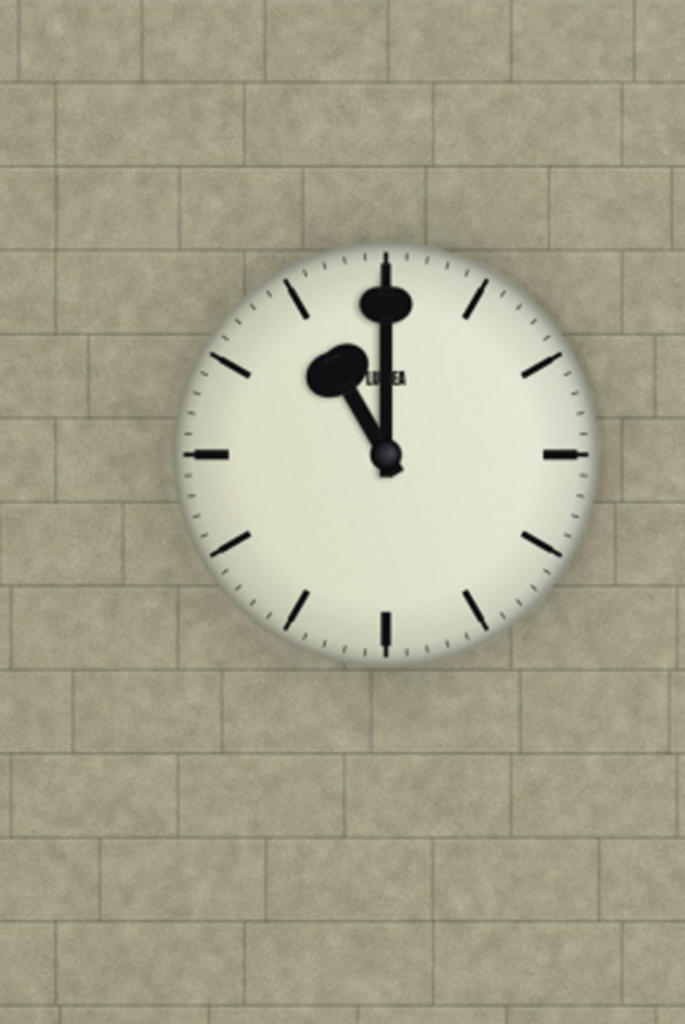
11:00
